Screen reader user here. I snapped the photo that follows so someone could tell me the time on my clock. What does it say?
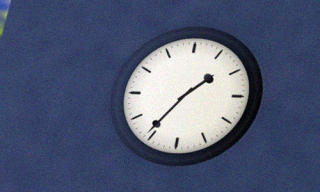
1:36
